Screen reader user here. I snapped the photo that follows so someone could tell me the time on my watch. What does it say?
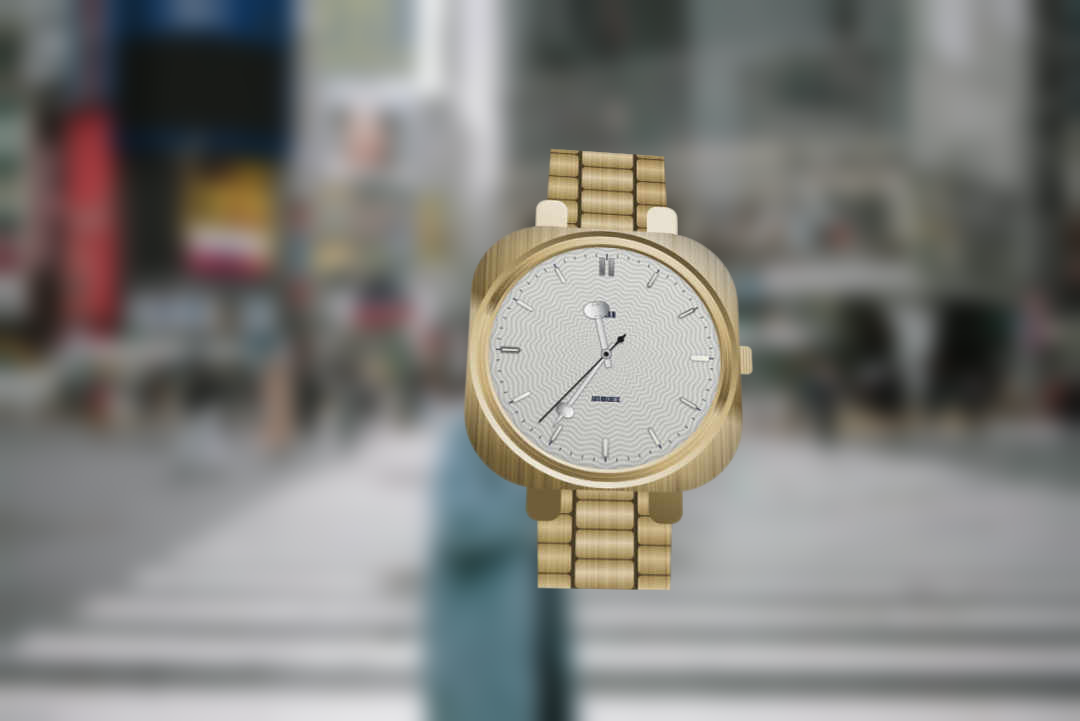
11:35:37
